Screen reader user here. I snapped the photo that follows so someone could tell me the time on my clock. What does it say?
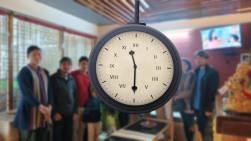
11:30
